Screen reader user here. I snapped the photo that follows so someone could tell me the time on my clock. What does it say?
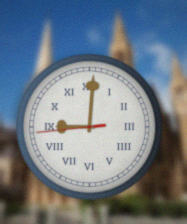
9:00:44
